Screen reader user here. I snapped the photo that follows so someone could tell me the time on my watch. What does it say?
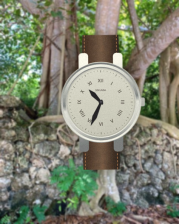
10:34
